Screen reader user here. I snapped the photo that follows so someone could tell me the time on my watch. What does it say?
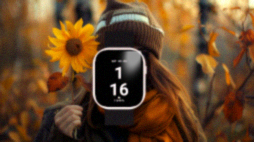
1:16
